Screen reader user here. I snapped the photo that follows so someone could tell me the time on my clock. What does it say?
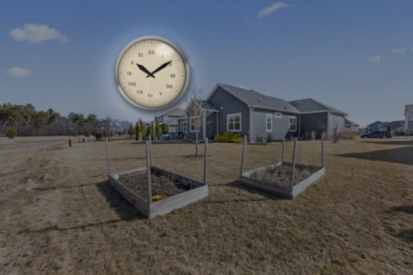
10:09
